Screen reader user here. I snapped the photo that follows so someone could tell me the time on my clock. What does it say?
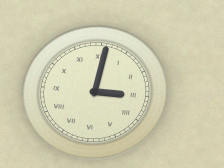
3:01
